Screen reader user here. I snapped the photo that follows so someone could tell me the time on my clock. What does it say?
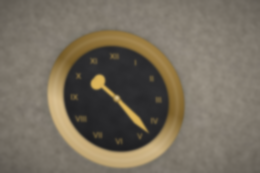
10:23
